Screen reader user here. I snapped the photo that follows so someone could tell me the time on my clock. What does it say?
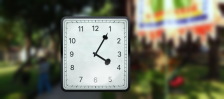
4:05
